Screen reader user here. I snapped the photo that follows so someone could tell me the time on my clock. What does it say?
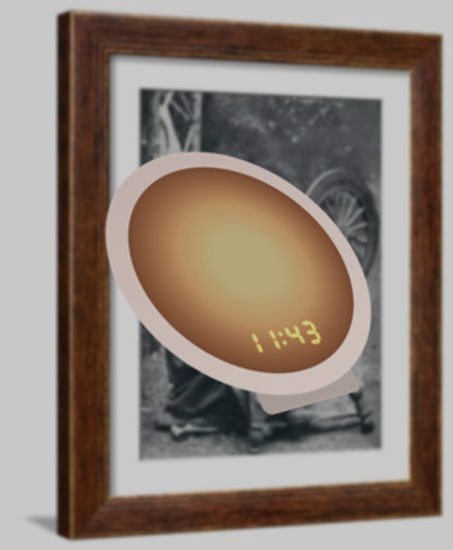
11:43
